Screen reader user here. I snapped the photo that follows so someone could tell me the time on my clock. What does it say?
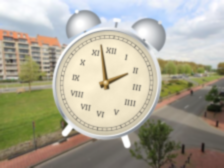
1:57
